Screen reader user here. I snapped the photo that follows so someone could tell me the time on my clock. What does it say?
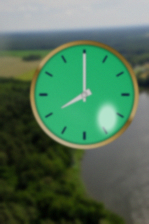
8:00
